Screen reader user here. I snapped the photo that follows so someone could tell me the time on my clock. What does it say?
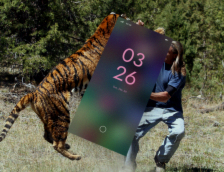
3:26
